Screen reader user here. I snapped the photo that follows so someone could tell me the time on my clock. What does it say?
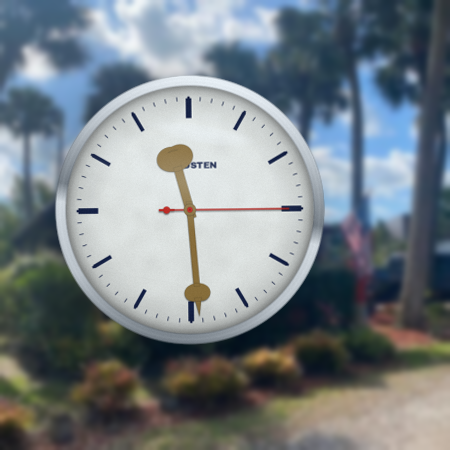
11:29:15
